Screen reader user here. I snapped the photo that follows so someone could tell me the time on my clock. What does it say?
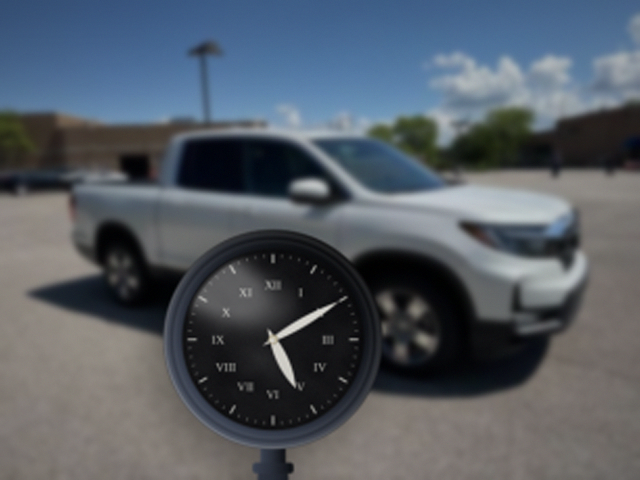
5:10
